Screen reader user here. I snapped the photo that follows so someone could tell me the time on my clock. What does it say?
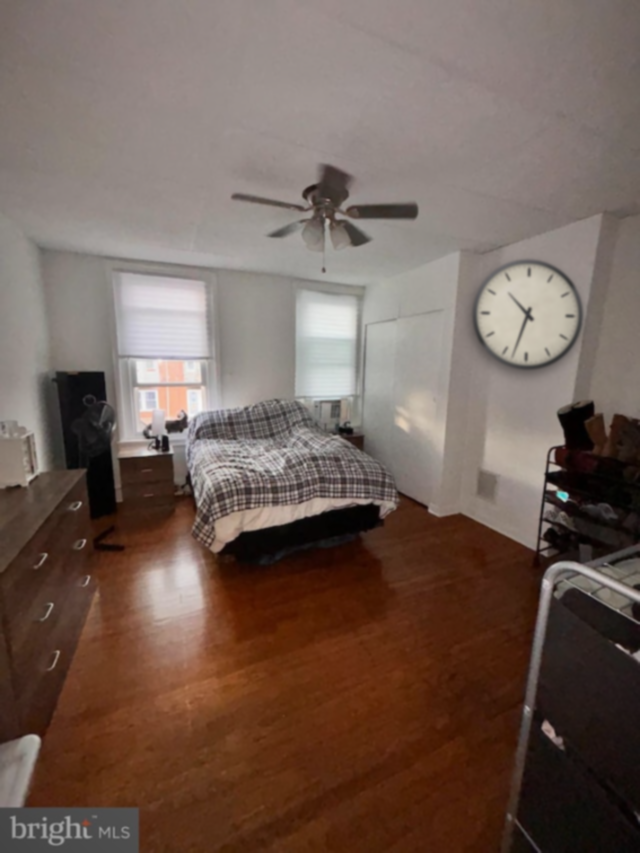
10:33
